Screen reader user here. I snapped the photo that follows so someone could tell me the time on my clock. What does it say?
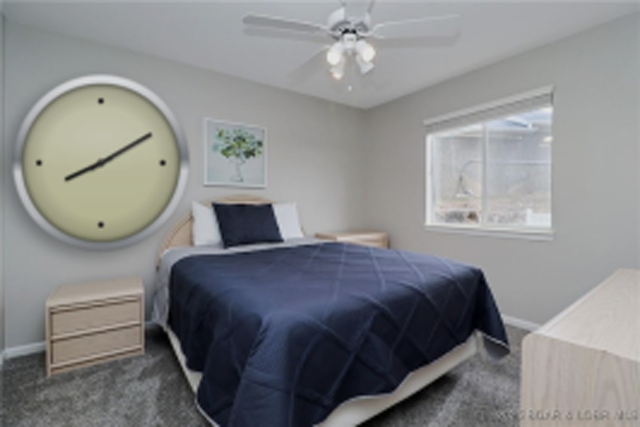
8:10
